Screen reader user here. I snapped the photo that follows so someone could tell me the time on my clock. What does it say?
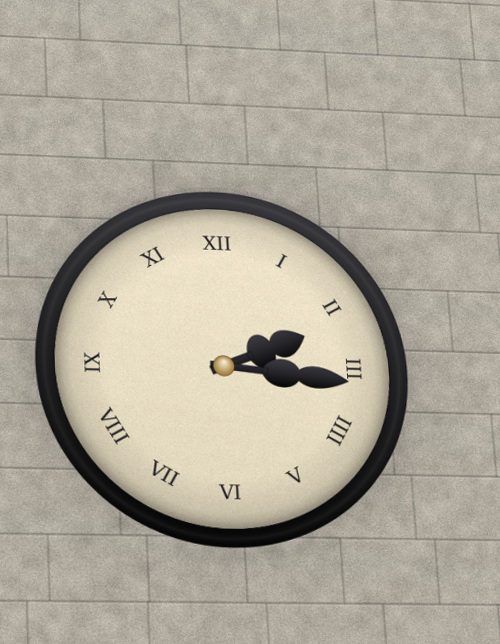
2:16
